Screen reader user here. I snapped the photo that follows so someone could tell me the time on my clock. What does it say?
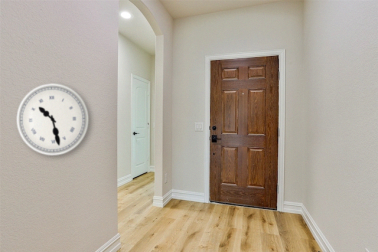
10:28
